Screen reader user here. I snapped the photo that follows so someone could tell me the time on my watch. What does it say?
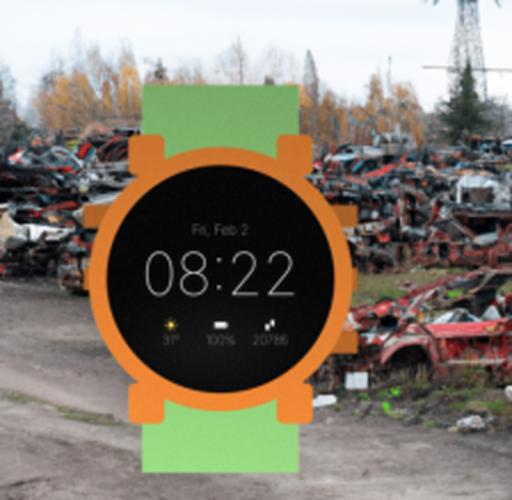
8:22
